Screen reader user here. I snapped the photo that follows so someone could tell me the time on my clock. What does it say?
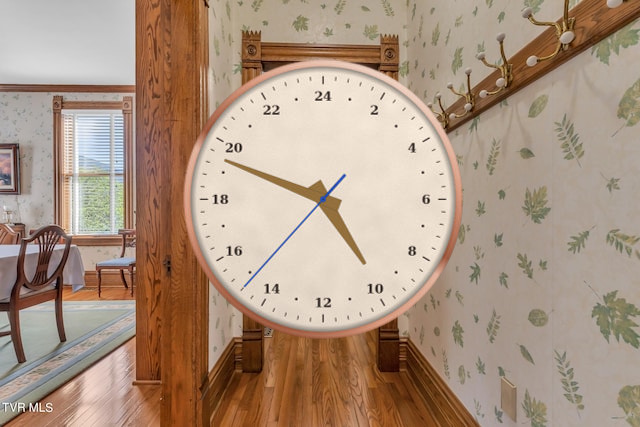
9:48:37
